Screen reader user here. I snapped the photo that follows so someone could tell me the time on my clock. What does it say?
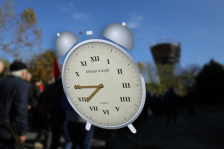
7:45
